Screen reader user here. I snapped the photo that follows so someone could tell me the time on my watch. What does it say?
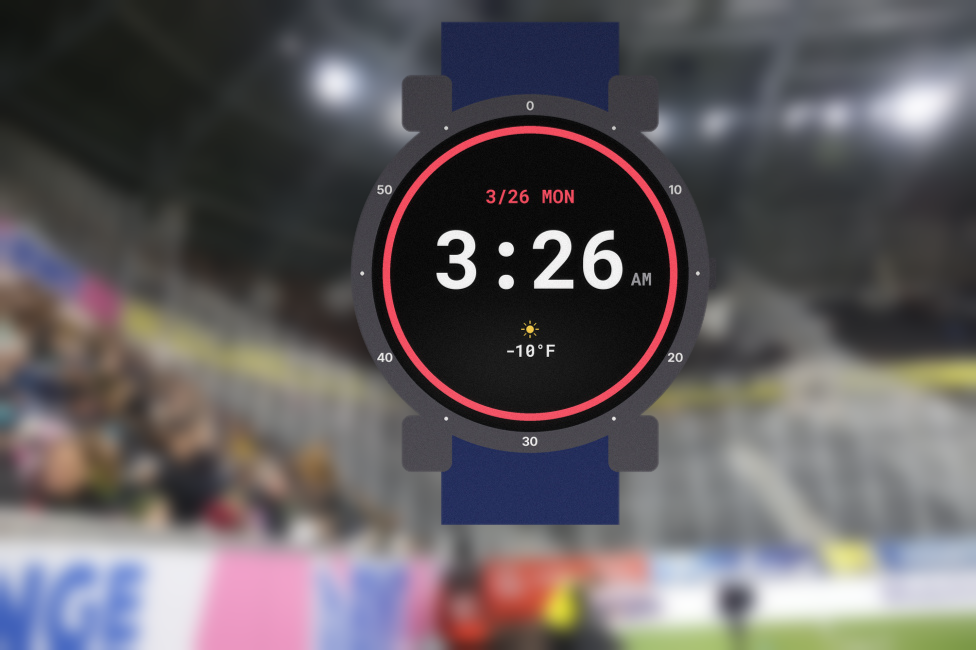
3:26
